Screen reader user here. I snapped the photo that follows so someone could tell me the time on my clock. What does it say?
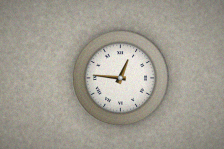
12:46
